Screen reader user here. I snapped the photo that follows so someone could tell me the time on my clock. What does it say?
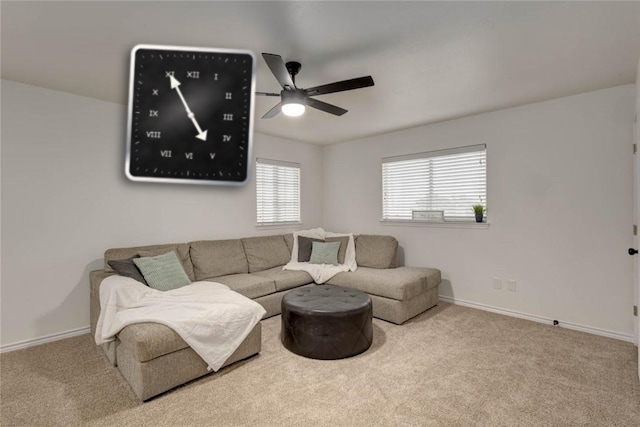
4:55
